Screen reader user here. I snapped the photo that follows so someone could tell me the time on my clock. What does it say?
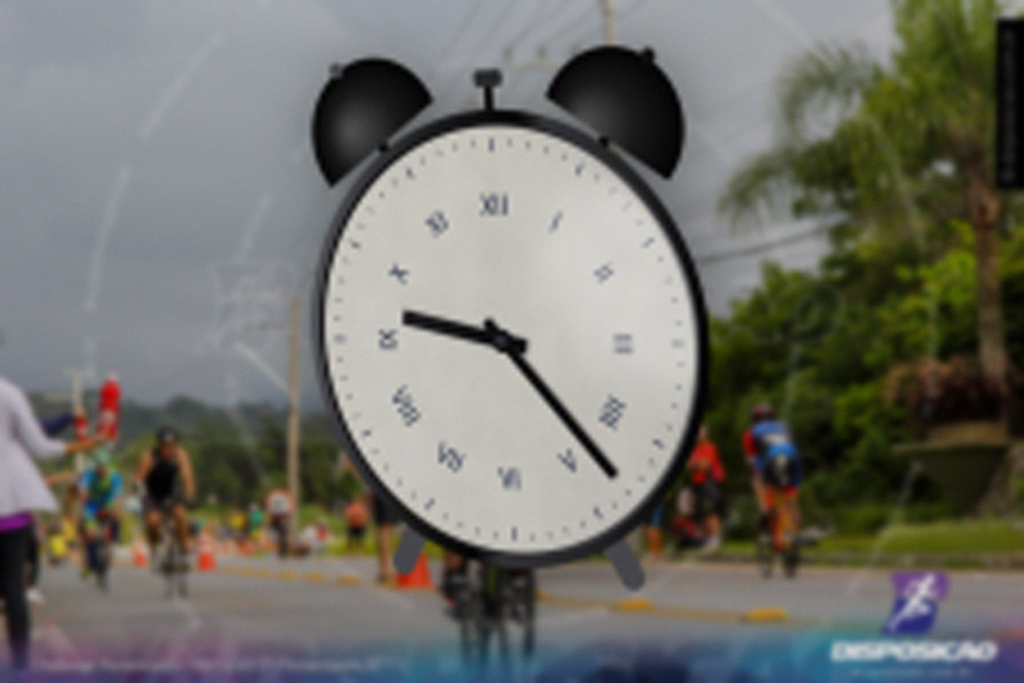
9:23
